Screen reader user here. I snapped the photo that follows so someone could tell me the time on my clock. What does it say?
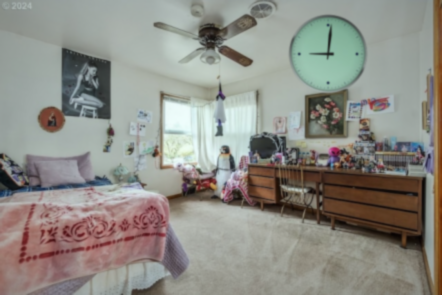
9:01
